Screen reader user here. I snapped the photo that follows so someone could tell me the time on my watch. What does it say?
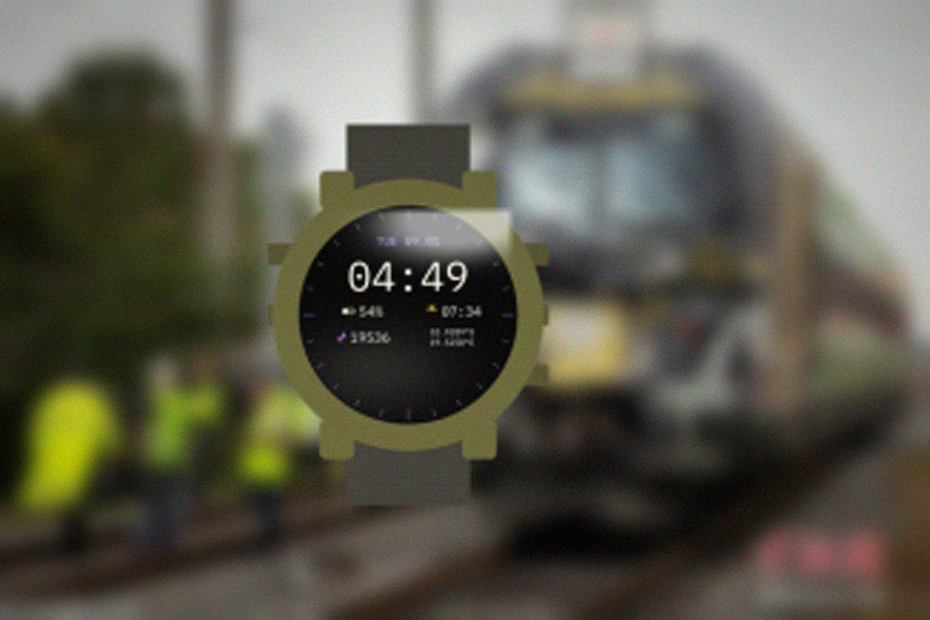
4:49
